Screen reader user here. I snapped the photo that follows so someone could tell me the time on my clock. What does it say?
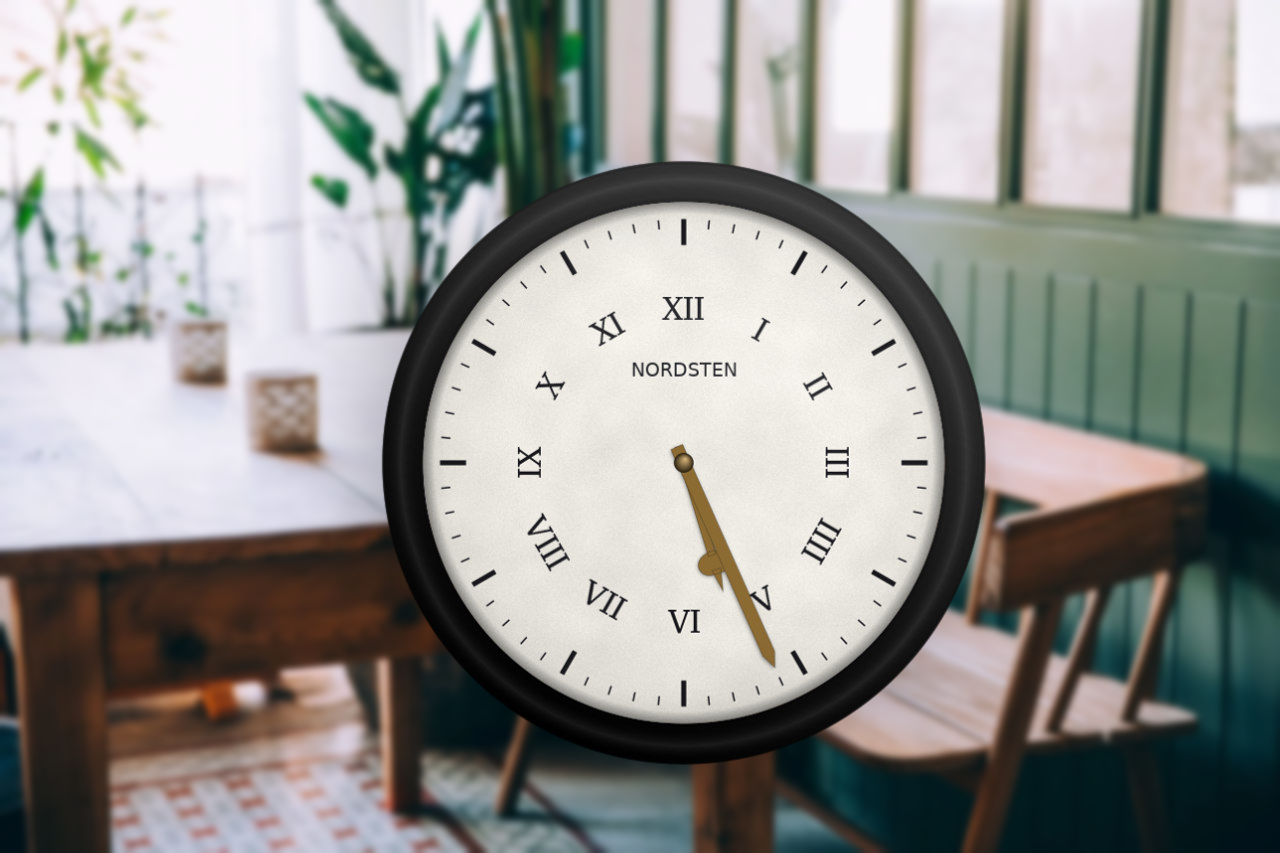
5:26
